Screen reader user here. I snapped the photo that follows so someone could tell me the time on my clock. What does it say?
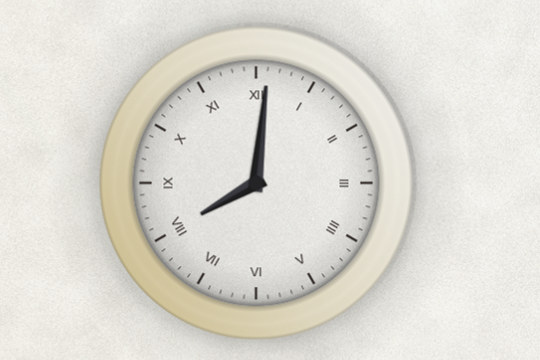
8:01
